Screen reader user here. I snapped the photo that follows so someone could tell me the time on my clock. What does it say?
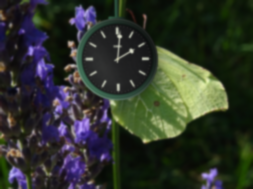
2:01
